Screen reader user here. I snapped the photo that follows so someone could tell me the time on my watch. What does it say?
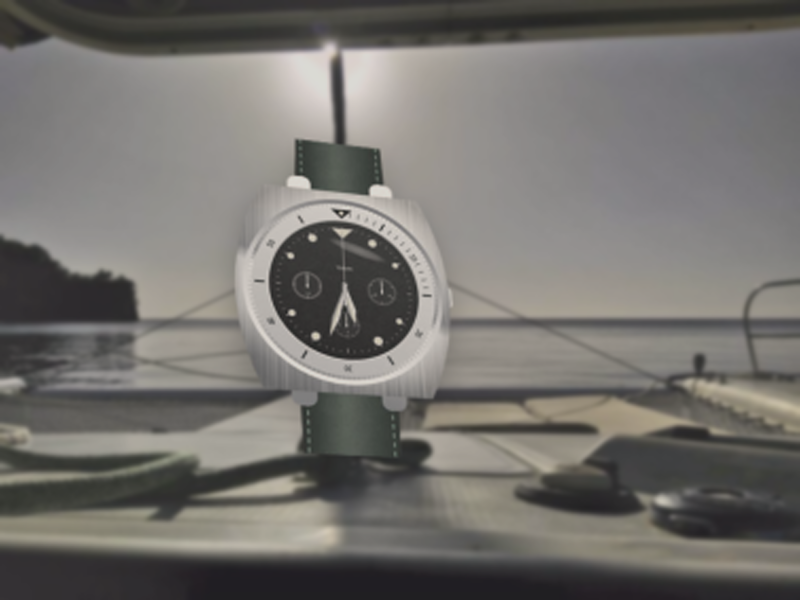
5:33
